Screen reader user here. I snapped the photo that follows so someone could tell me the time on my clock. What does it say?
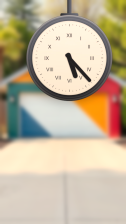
5:23
